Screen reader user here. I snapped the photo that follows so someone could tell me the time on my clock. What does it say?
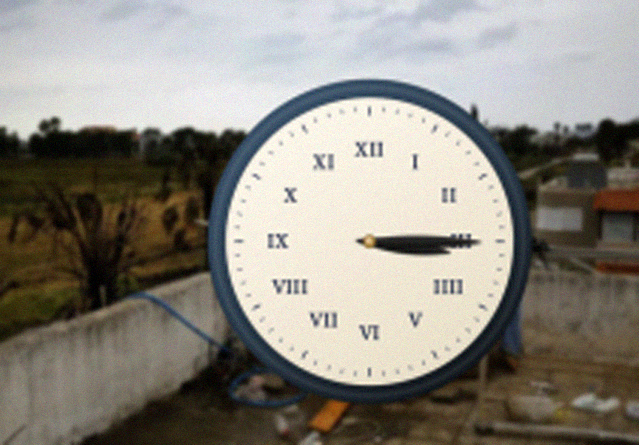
3:15
